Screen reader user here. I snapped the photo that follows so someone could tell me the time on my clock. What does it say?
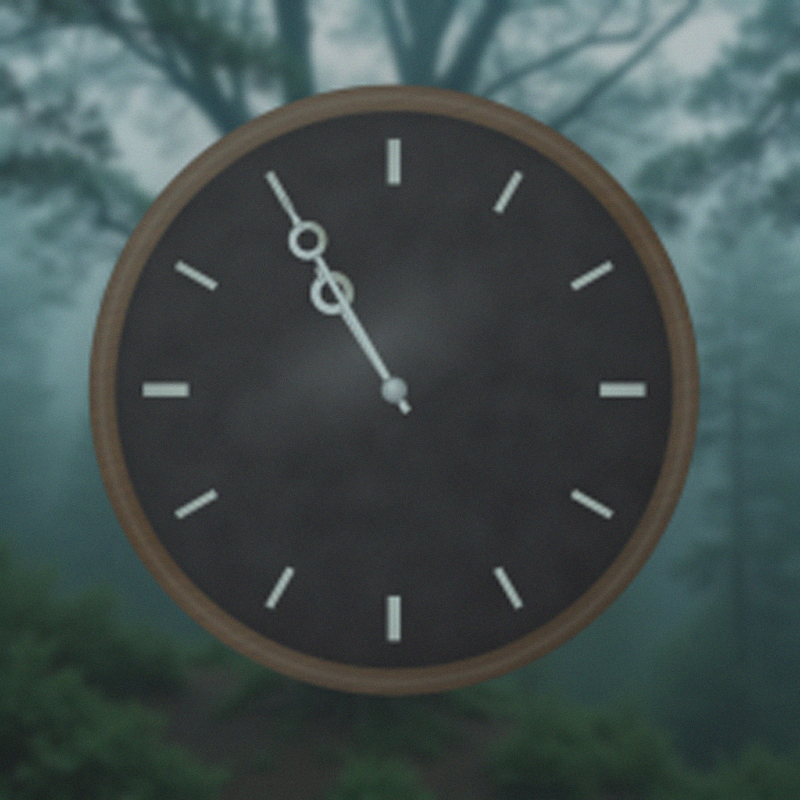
10:55
